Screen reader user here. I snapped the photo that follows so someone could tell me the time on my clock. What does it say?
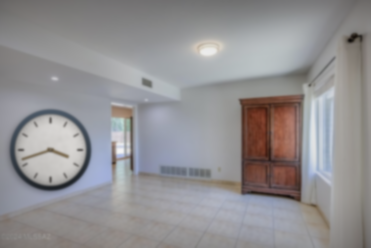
3:42
